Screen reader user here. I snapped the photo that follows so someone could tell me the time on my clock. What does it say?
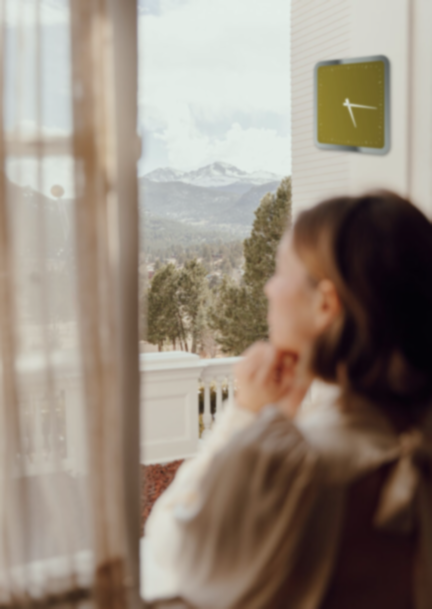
5:16
